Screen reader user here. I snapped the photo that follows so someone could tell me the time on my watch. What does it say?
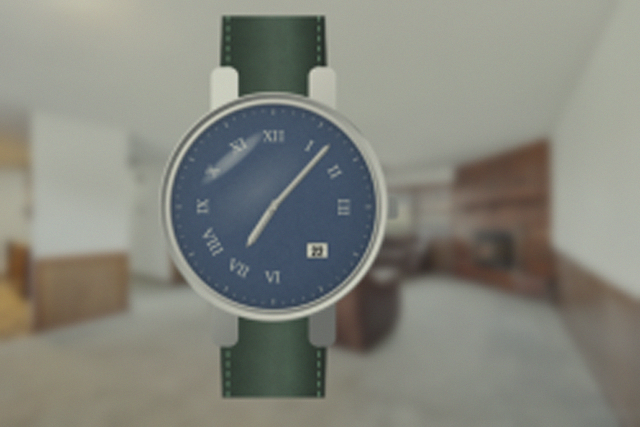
7:07
